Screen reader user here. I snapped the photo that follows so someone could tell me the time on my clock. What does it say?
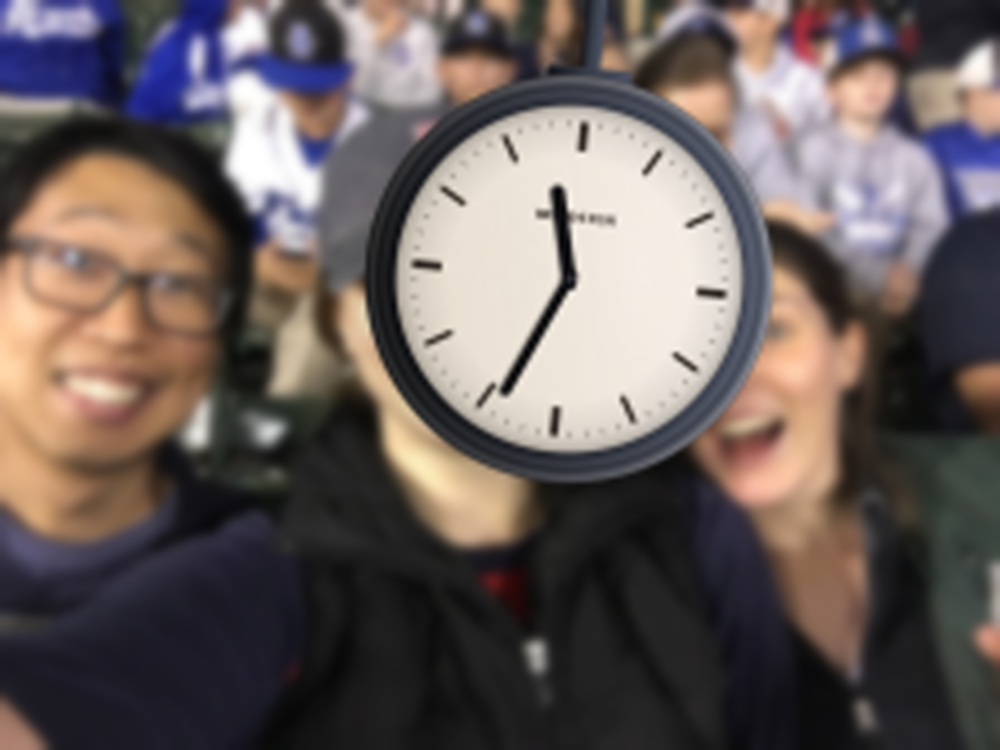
11:34
